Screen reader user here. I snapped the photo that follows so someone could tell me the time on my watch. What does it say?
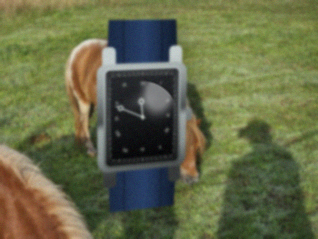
11:49
